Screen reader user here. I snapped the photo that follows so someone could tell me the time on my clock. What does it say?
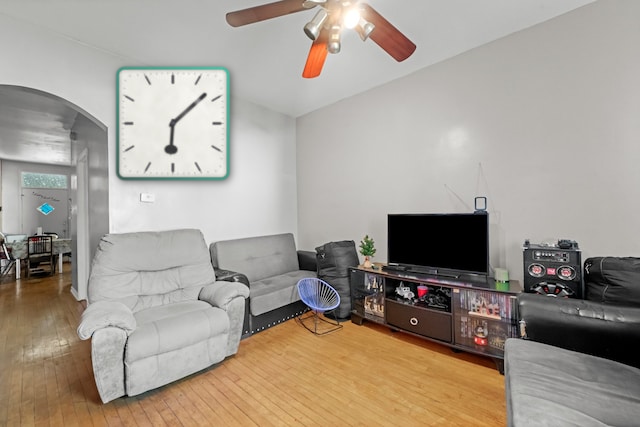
6:08
